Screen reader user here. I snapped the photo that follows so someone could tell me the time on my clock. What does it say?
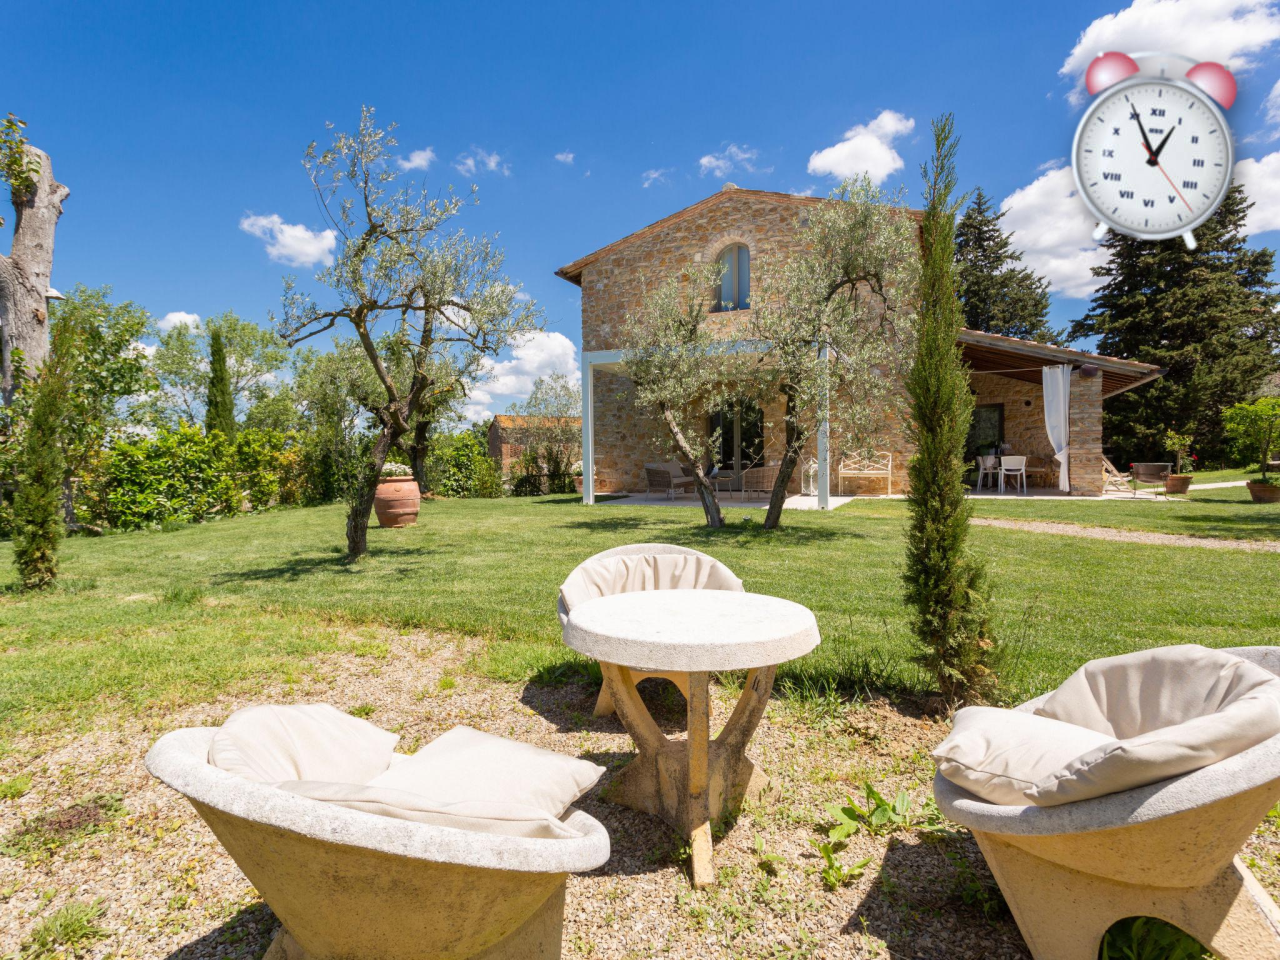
12:55:23
